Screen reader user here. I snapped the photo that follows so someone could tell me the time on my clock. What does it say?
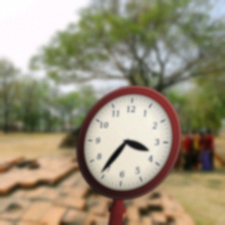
3:36
